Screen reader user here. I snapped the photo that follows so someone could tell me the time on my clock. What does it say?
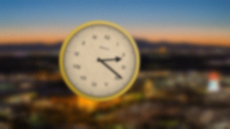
2:19
